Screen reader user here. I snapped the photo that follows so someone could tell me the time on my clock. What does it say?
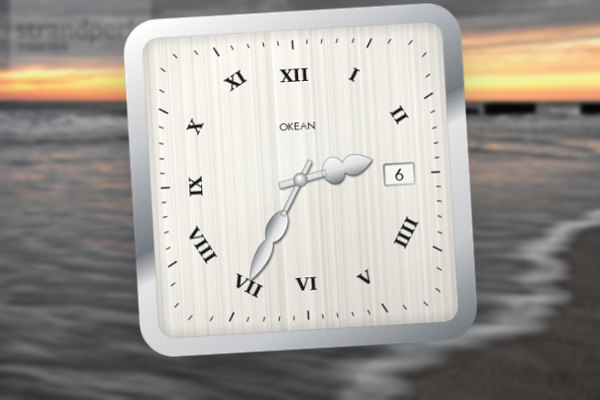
2:35
